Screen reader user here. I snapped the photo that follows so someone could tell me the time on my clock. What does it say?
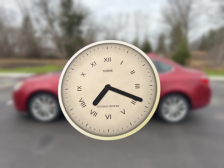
7:19
